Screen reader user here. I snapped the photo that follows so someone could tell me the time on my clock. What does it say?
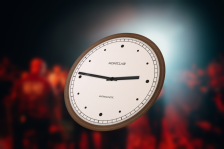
2:46
